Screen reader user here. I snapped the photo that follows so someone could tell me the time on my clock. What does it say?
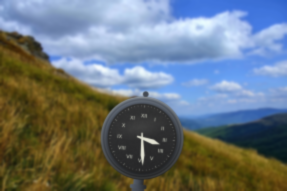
3:29
